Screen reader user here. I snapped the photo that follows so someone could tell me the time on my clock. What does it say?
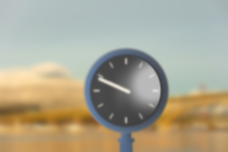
9:49
